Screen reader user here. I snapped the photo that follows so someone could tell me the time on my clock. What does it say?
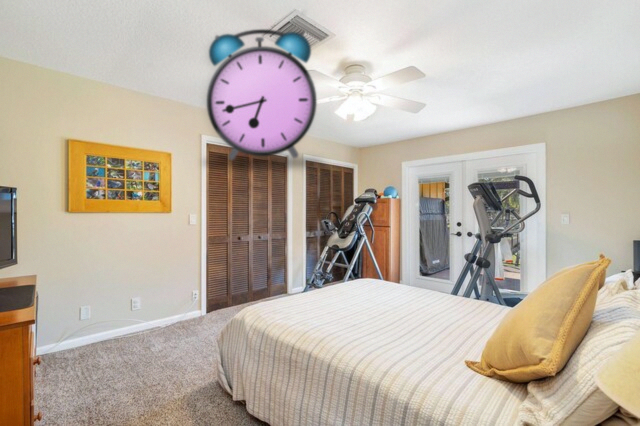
6:43
